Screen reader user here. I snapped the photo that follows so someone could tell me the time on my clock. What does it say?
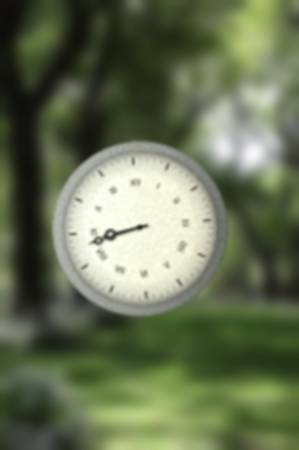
8:43
